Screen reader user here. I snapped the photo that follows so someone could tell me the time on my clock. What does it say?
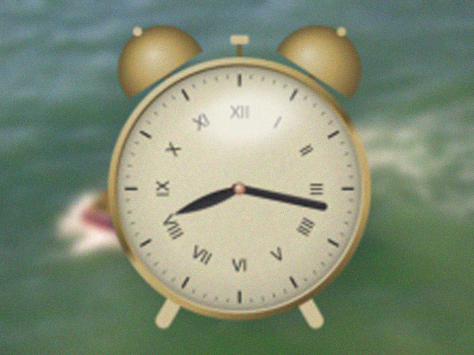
8:17
